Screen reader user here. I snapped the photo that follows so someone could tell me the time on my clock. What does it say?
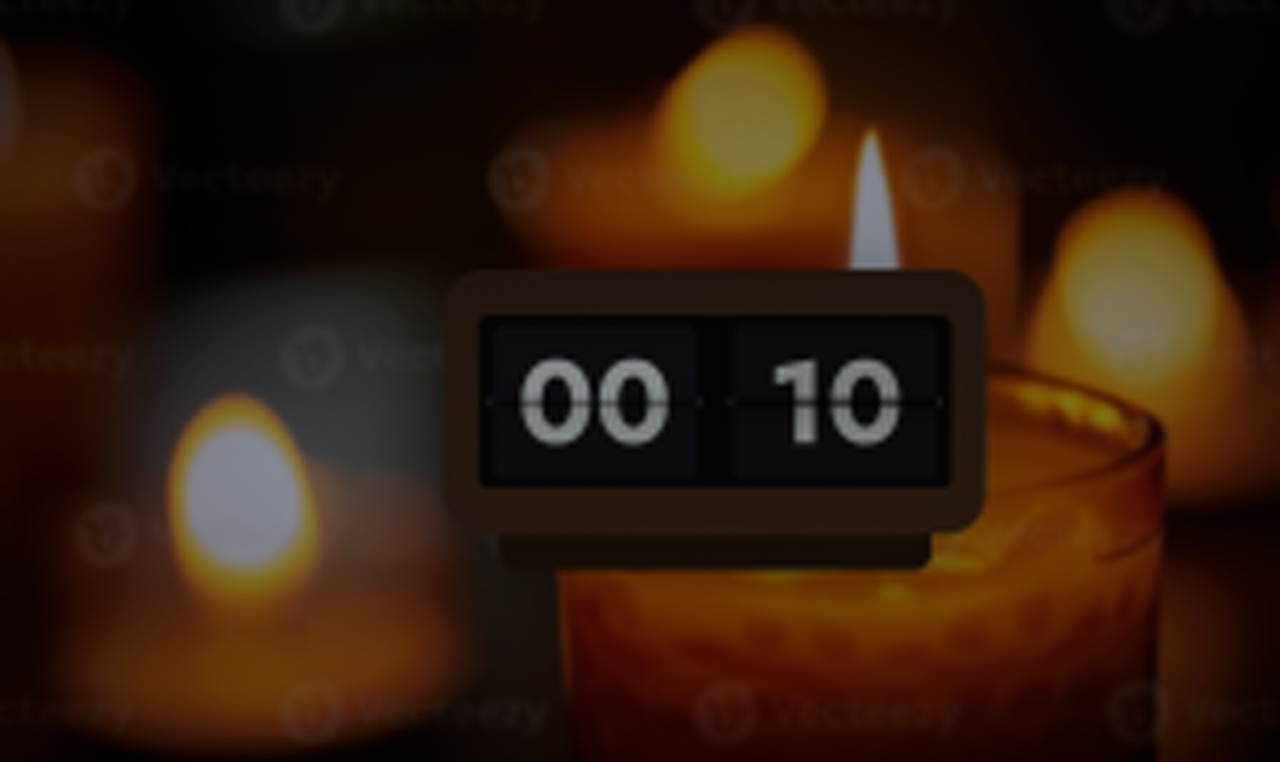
0:10
